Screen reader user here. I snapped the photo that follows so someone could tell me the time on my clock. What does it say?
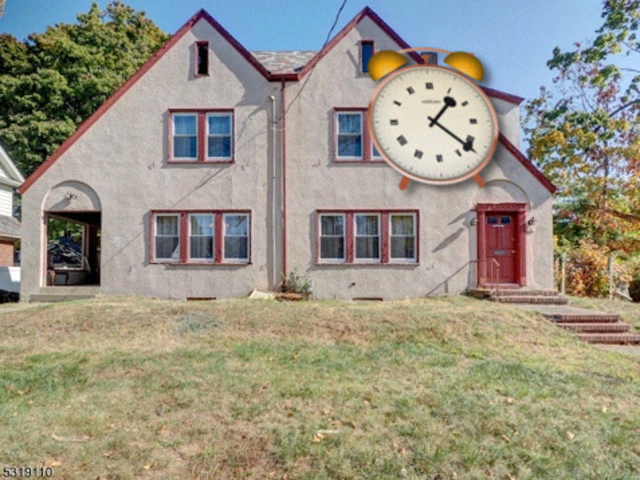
1:22
